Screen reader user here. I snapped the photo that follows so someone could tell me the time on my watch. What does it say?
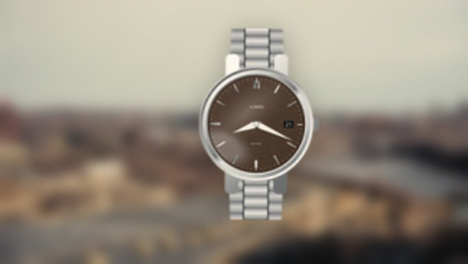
8:19
